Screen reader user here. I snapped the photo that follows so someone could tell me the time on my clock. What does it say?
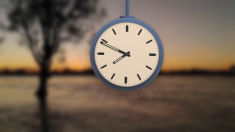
7:49
